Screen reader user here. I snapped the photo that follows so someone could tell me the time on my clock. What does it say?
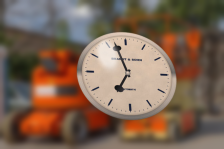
6:57
